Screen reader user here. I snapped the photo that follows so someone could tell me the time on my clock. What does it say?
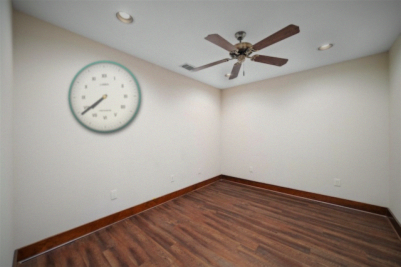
7:39
